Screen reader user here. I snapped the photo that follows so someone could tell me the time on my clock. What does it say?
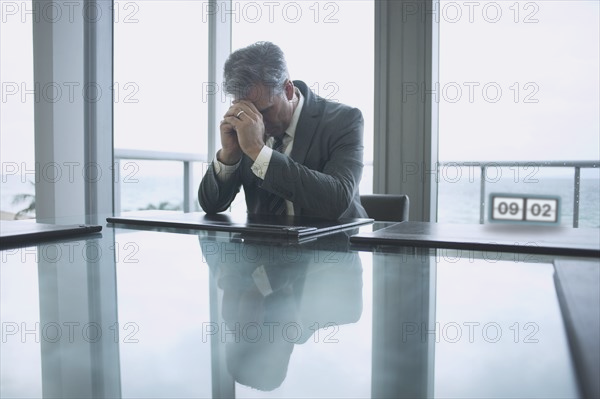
9:02
